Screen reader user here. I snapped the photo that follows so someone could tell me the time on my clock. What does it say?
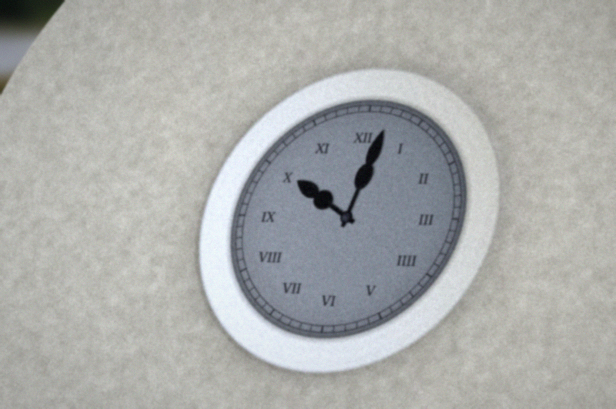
10:02
